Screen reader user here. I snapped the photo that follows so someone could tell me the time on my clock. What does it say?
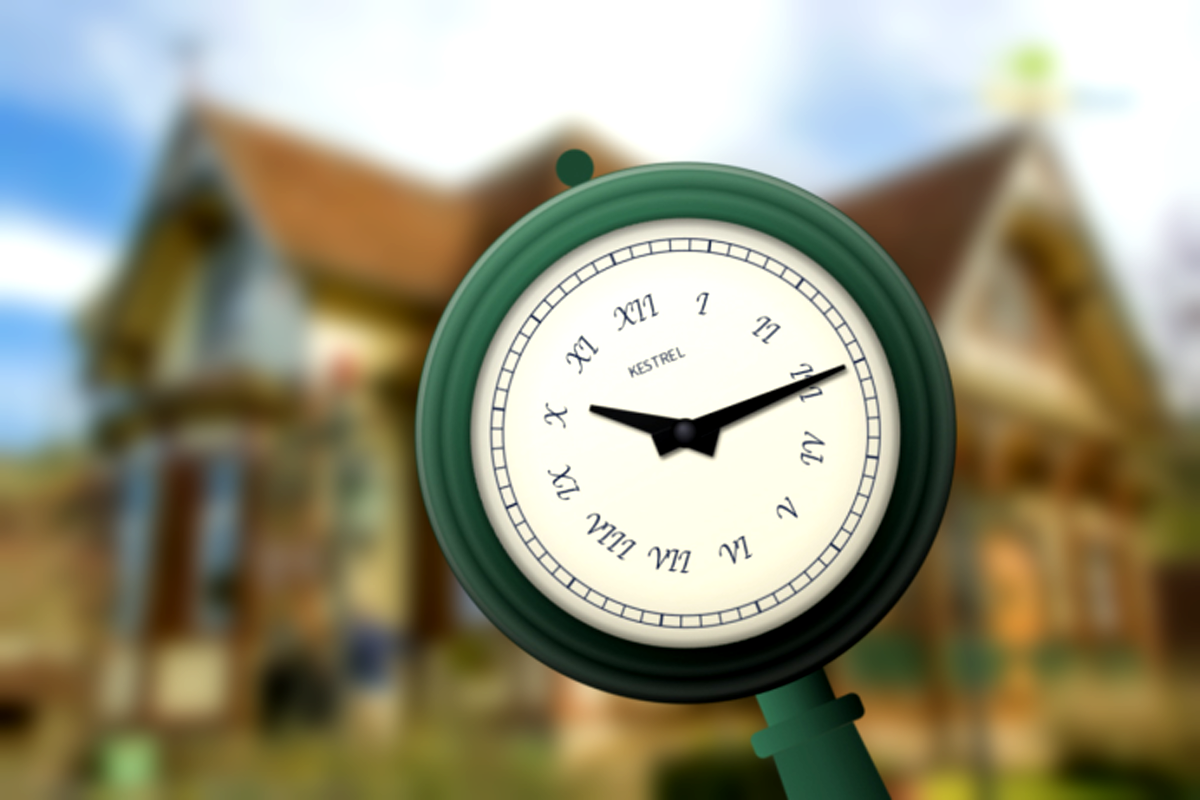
10:15
